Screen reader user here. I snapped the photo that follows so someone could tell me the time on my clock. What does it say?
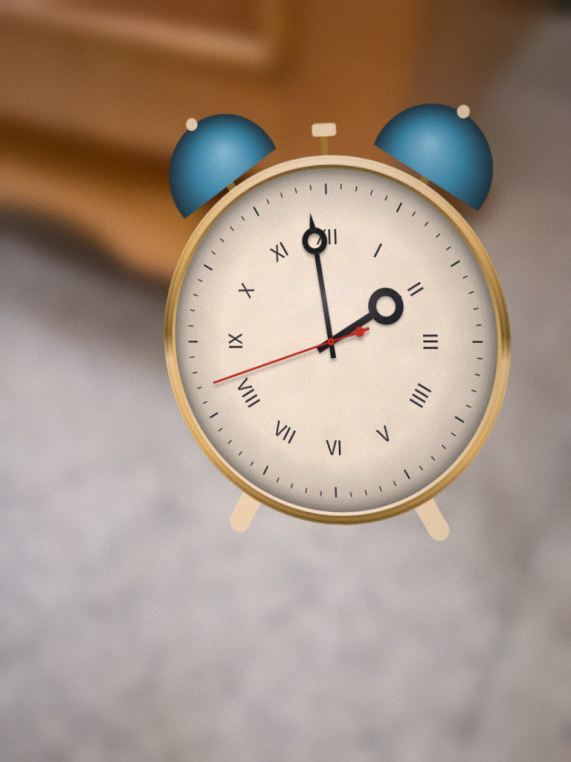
1:58:42
